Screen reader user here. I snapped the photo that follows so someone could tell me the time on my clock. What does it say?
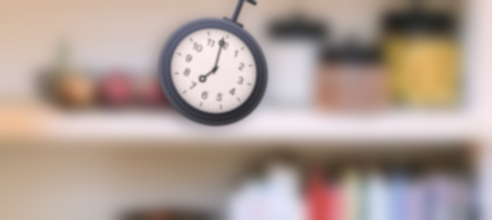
6:59
